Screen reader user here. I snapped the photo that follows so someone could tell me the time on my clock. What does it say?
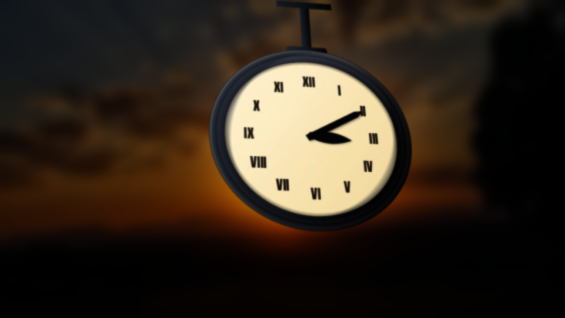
3:10
